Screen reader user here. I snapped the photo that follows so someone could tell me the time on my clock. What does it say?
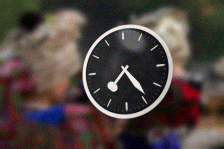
7:24
